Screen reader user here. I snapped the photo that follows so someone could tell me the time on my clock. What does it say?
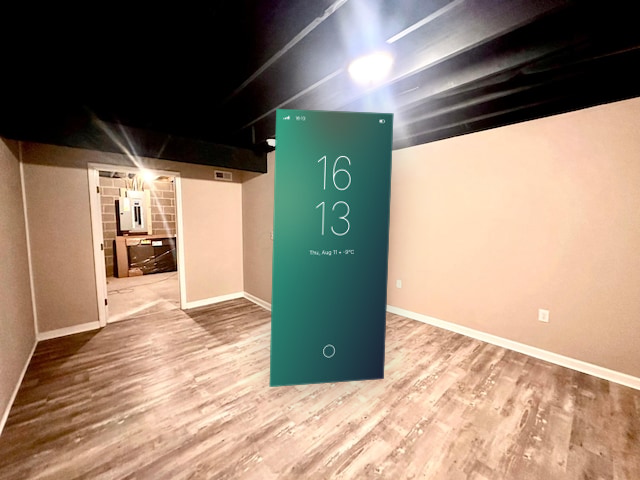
16:13
